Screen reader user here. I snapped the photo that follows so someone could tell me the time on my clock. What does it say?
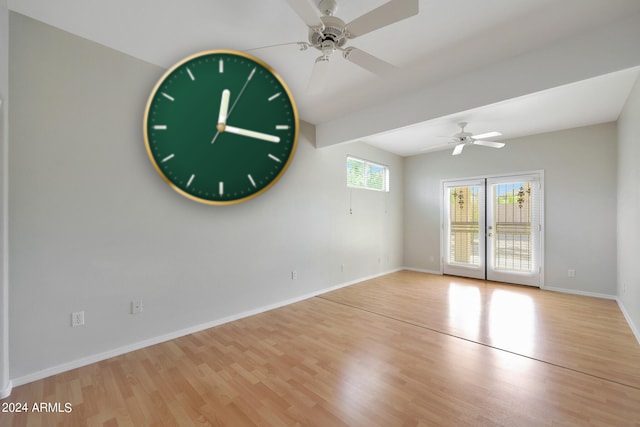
12:17:05
